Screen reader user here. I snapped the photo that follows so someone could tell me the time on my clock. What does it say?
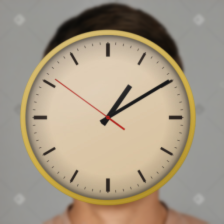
1:09:51
